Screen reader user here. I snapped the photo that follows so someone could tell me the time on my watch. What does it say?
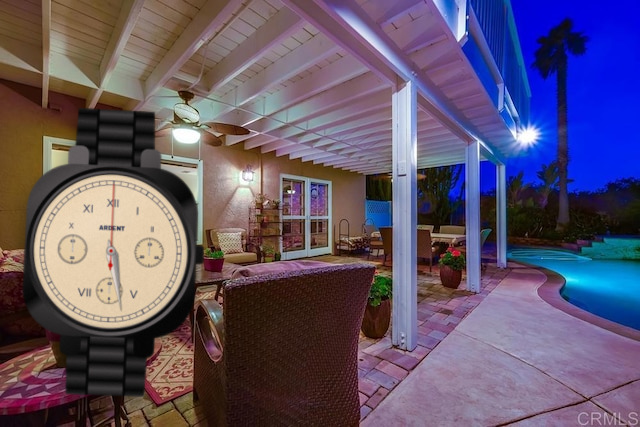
5:28
